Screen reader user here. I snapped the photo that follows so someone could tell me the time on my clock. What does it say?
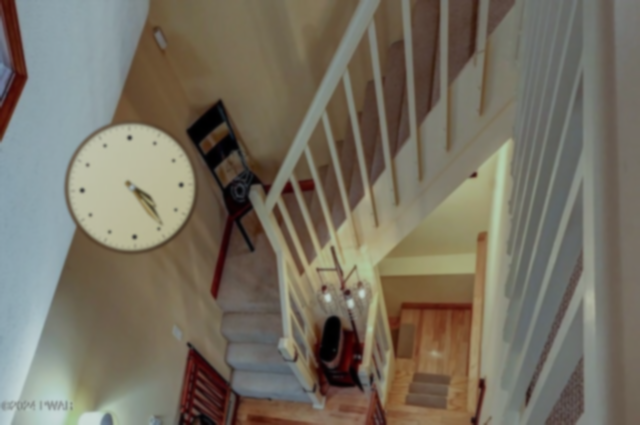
4:24
